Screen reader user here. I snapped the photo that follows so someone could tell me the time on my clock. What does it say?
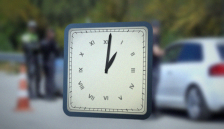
1:01
